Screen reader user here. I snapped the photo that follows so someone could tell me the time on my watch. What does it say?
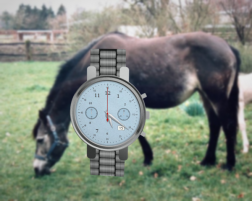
5:21
